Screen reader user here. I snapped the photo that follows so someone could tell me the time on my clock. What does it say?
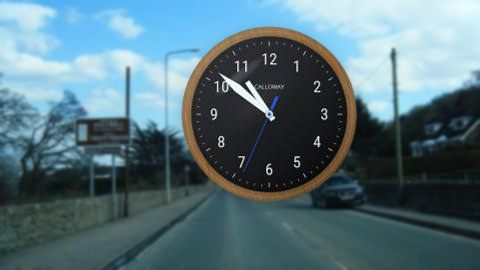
10:51:34
